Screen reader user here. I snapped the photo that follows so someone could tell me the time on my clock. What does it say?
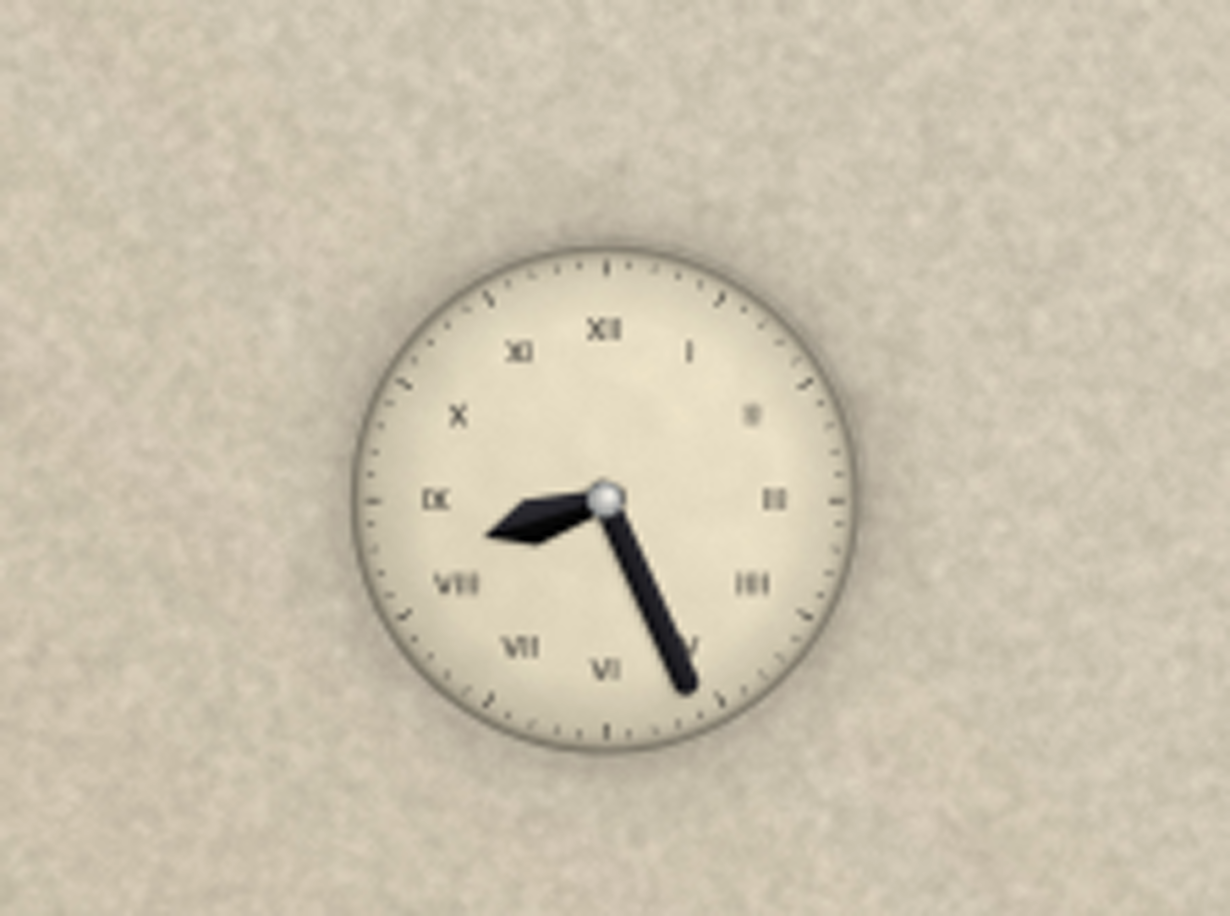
8:26
